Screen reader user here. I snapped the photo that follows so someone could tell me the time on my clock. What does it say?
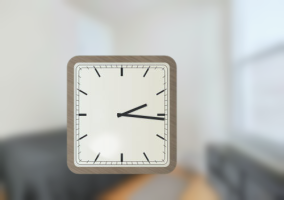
2:16
